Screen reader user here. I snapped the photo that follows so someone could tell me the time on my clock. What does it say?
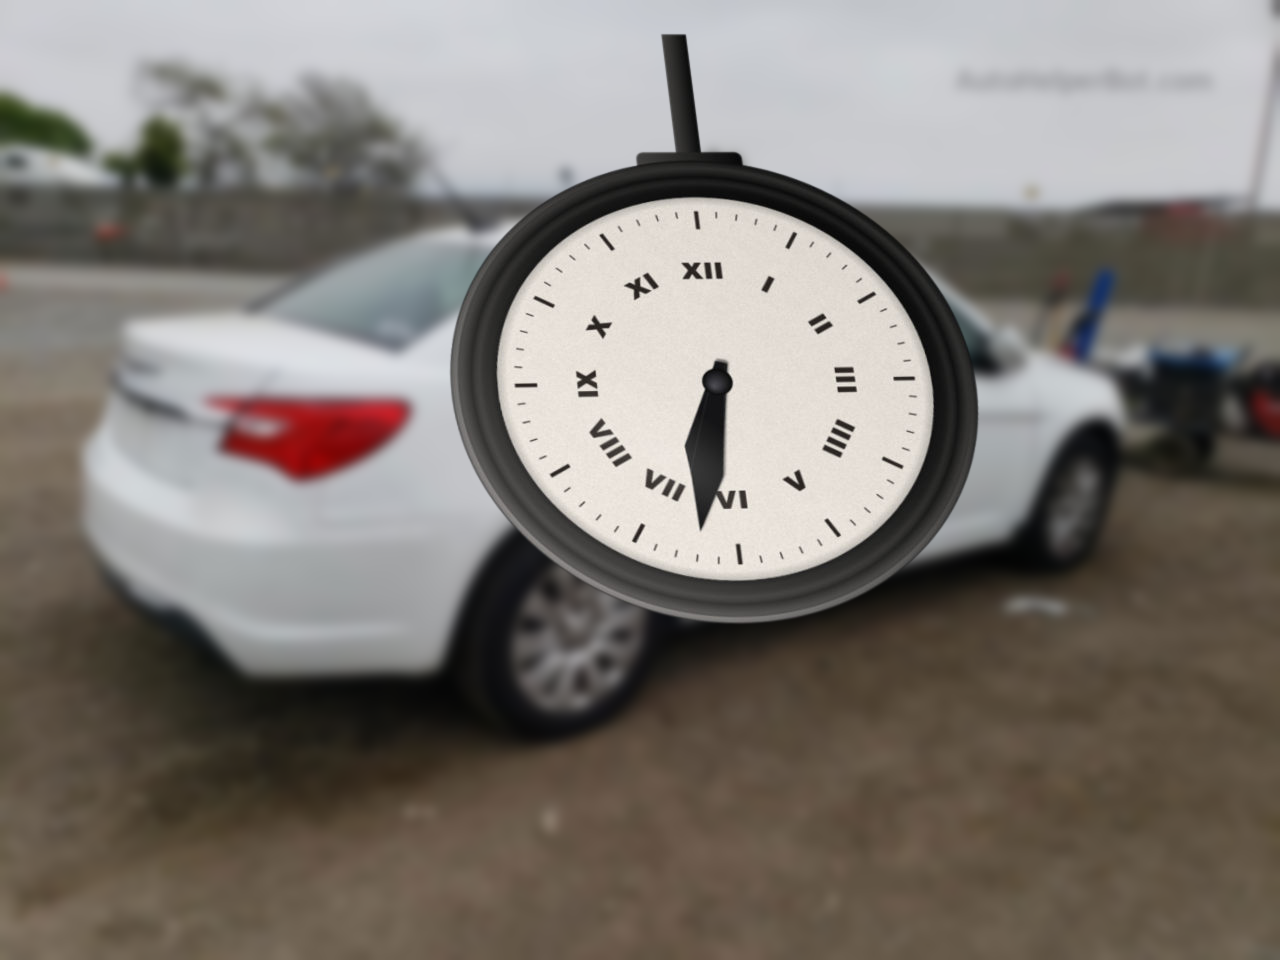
6:32
